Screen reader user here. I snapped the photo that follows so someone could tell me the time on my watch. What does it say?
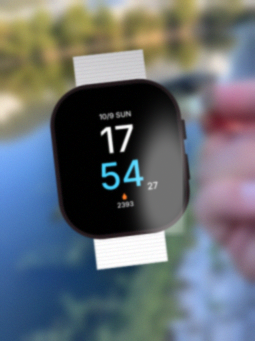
17:54
